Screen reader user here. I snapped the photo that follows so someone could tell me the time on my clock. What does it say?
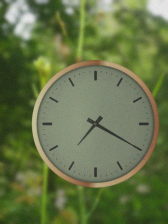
7:20
